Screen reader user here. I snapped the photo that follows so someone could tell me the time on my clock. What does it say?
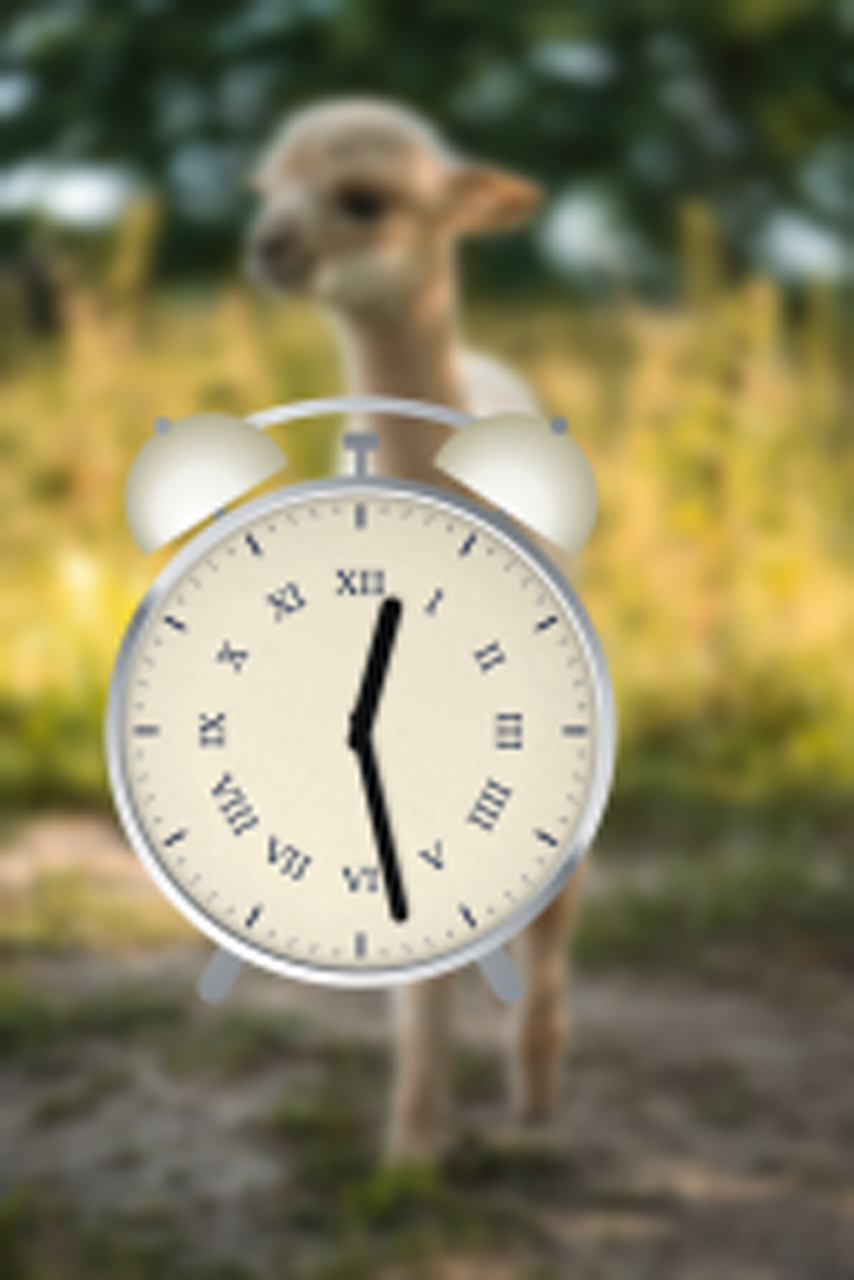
12:28
